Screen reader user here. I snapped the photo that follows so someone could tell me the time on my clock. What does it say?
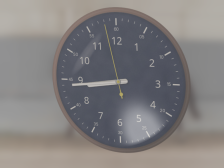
8:43:58
